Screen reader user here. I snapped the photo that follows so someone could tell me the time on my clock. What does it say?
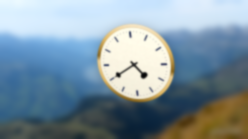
4:40
